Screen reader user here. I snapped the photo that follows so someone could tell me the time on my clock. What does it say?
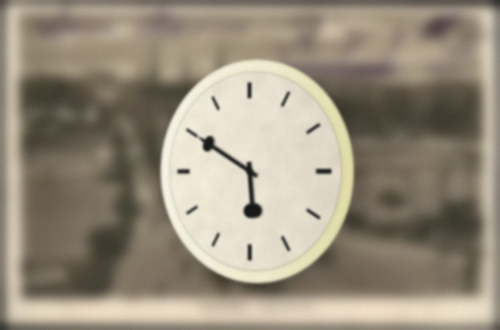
5:50
